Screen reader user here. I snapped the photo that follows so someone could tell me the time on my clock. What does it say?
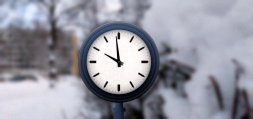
9:59
